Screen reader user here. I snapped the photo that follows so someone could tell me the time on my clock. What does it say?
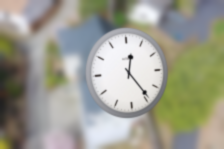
12:24
